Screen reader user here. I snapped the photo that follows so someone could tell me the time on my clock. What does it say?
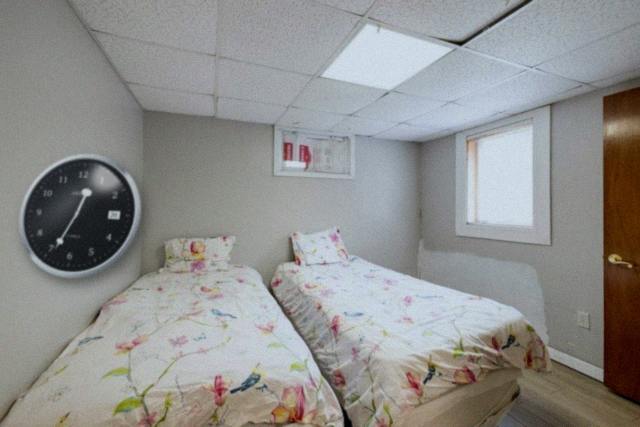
12:34
